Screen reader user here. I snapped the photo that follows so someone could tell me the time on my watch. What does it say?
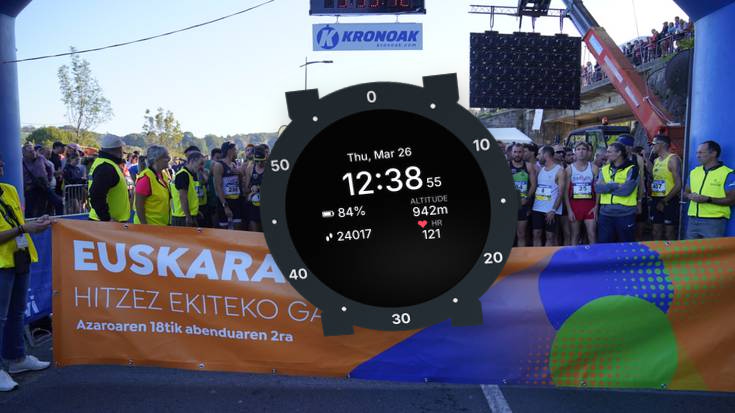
12:38:55
